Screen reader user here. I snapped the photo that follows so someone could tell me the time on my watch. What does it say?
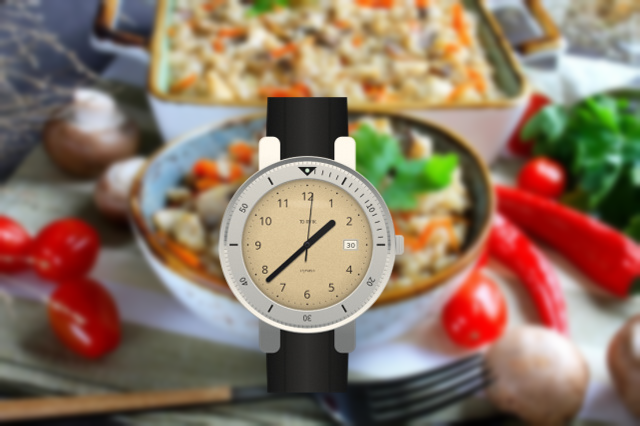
1:38:01
